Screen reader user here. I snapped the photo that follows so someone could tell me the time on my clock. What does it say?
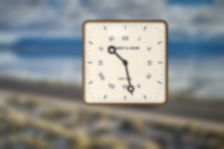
10:28
